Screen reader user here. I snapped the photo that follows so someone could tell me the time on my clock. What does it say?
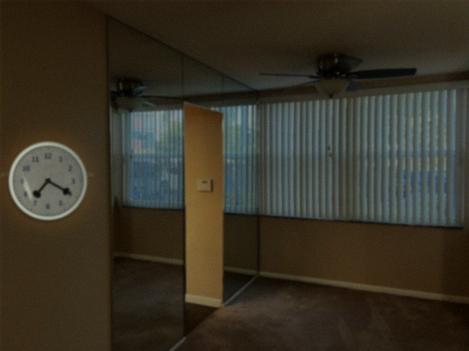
7:20
